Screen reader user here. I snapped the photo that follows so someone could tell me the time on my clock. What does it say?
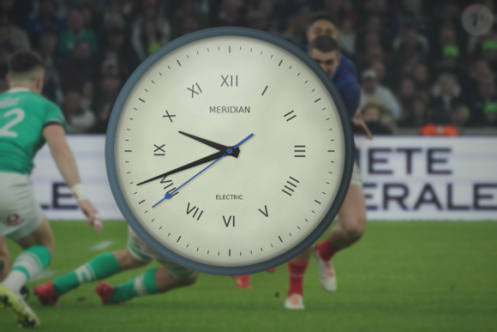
9:41:39
